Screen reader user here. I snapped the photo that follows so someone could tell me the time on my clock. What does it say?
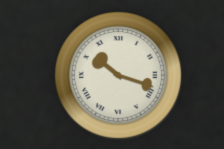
10:18
